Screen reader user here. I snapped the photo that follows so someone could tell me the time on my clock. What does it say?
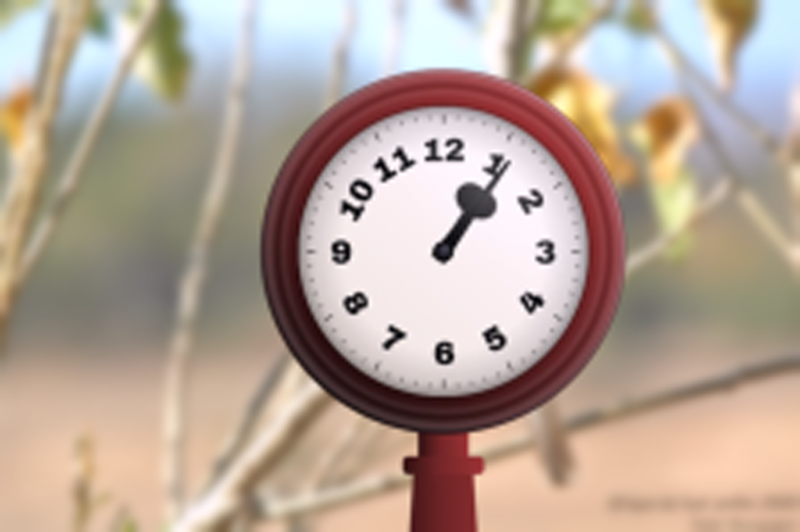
1:06
